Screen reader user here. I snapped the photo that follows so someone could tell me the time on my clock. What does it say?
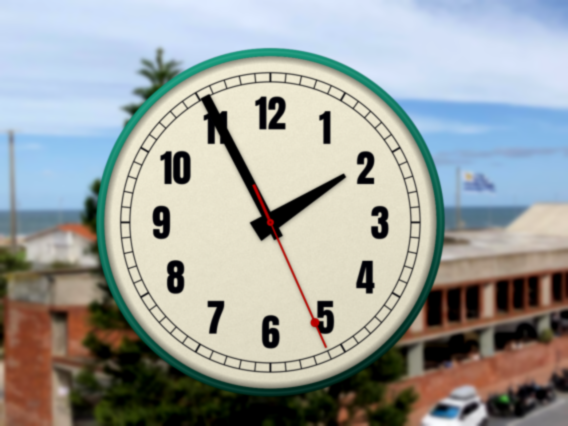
1:55:26
